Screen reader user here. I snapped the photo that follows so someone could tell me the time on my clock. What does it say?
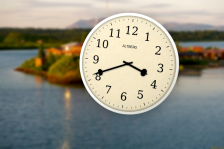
3:41
